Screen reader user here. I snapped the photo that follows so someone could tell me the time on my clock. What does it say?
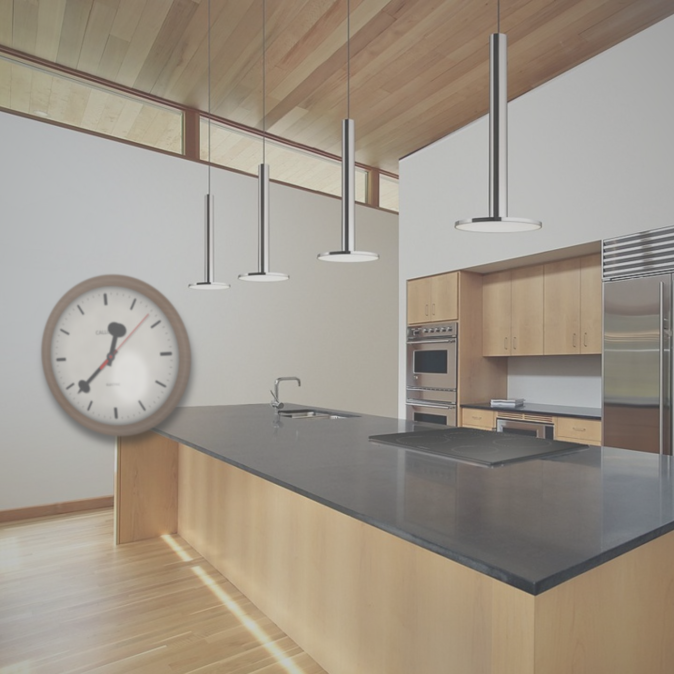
12:38:08
